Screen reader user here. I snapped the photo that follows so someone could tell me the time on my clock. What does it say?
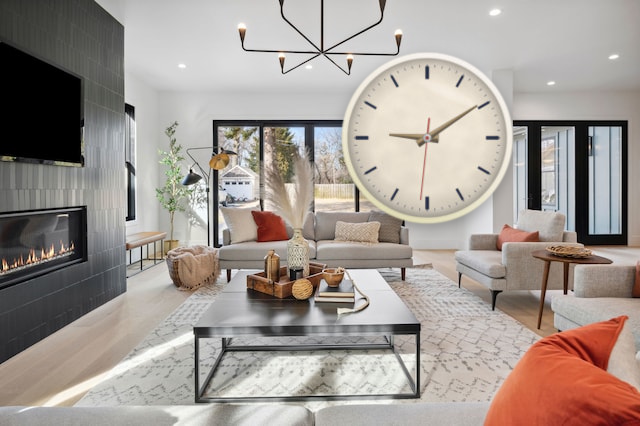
9:09:31
